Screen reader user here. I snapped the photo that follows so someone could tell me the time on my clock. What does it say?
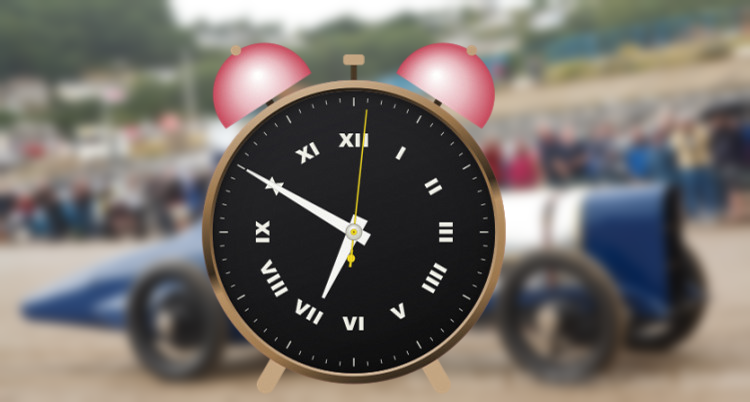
6:50:01
